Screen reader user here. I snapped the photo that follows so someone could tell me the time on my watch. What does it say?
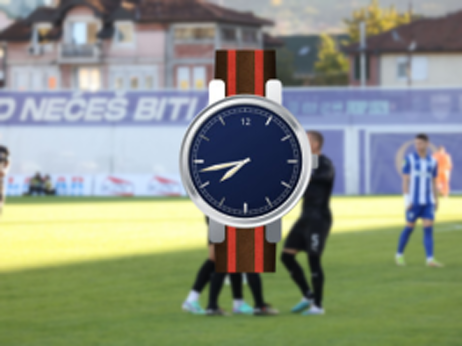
7:43
